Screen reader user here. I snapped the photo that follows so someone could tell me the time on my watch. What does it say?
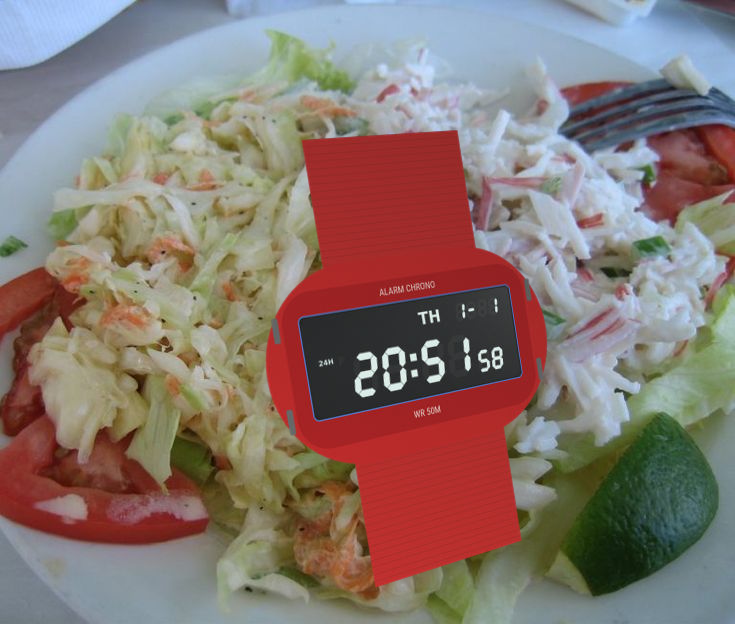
20:51:58
